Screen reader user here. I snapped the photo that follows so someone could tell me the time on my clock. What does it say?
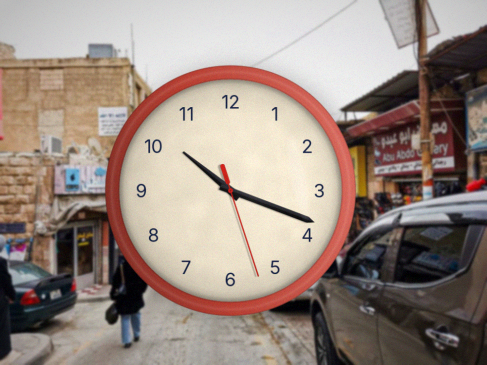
10:18:27
